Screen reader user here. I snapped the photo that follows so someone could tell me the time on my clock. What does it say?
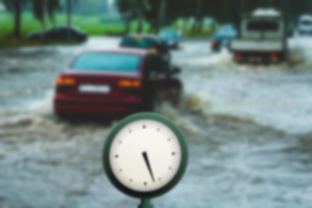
5:27
